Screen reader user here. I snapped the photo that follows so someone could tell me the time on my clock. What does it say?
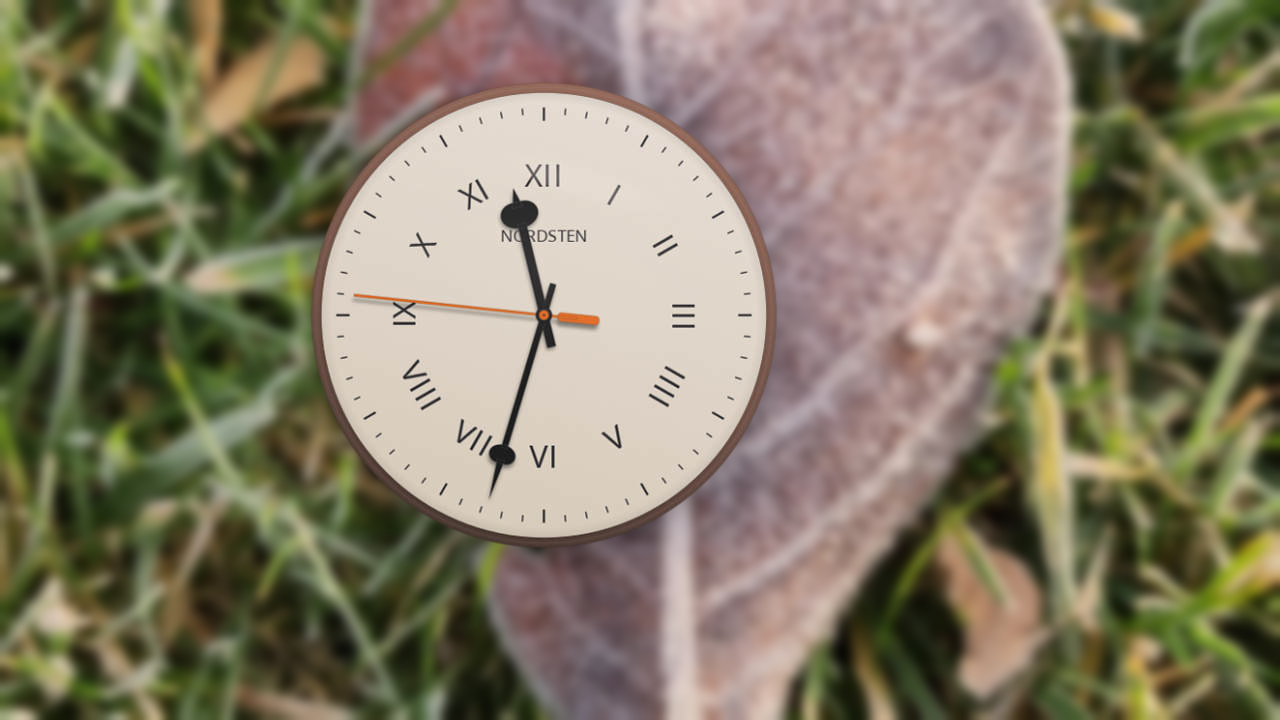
11:32:46
